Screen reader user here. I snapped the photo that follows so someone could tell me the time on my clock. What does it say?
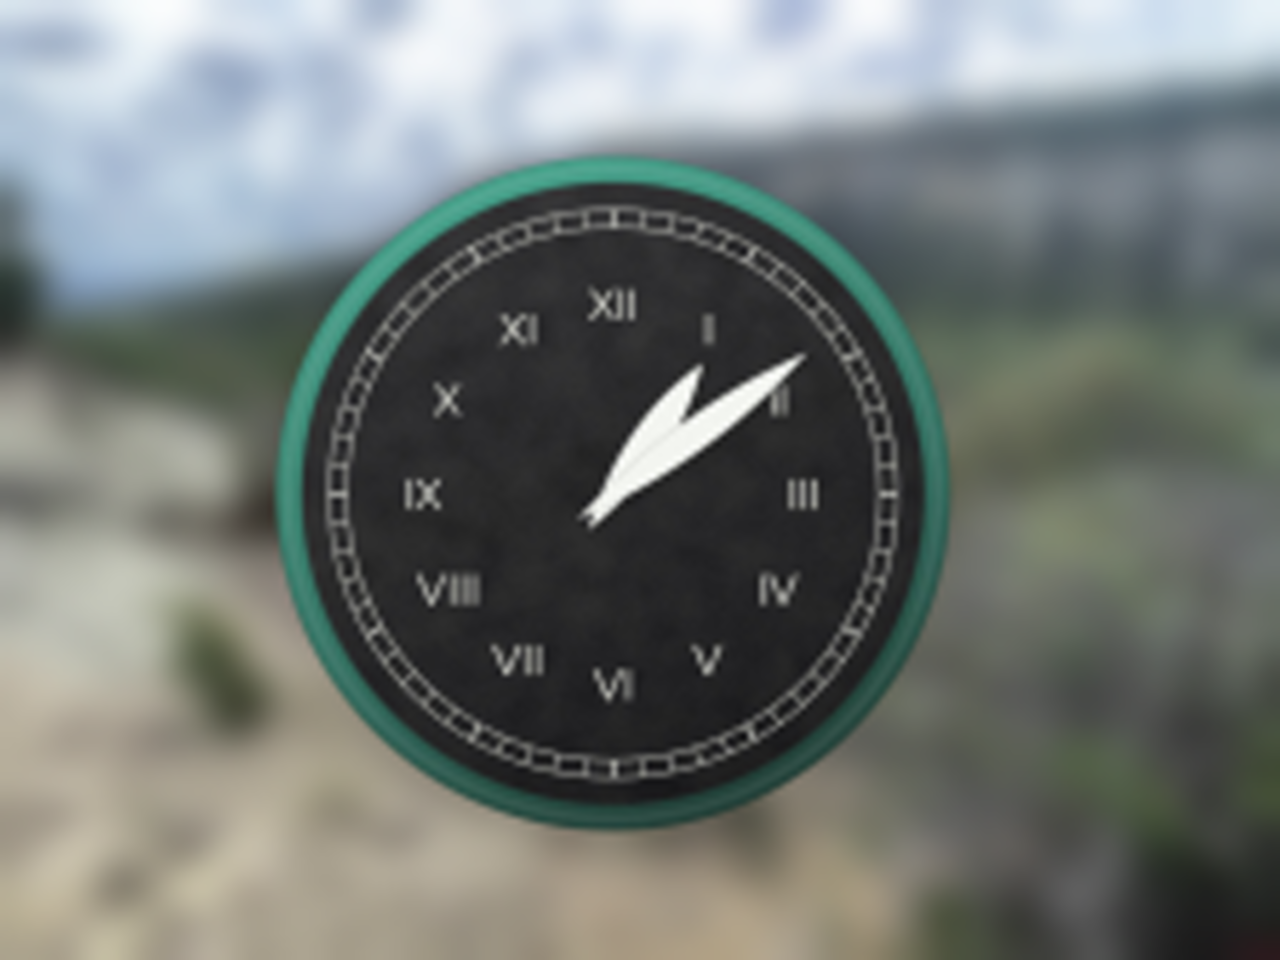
1:09
